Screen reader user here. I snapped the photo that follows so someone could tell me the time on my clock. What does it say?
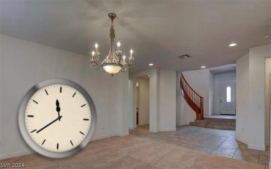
11:39
